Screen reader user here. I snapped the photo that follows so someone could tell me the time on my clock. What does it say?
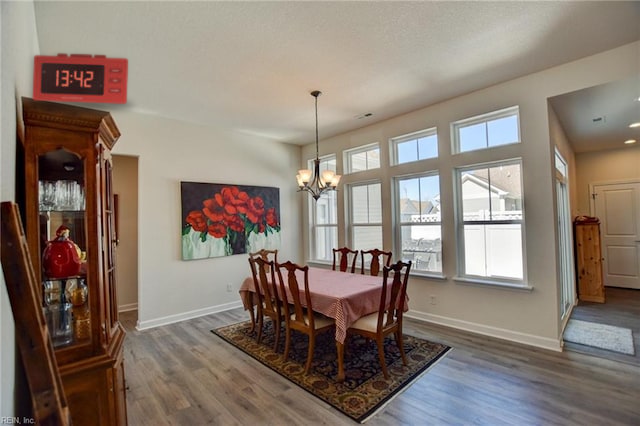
13:42
